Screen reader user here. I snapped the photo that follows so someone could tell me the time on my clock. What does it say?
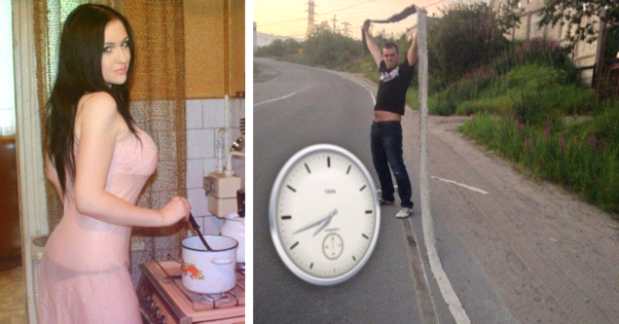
7:42
